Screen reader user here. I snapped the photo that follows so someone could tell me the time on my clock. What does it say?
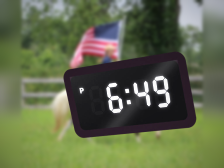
6:49
